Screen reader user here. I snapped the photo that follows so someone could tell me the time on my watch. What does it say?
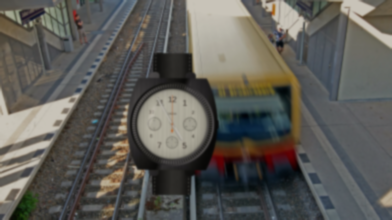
4:55
